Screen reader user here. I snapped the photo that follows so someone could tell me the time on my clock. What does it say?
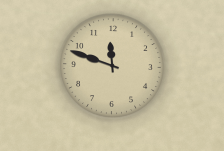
11:48
